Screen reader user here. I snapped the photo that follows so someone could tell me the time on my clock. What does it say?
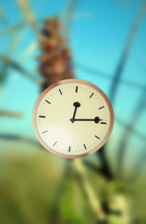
12:14
